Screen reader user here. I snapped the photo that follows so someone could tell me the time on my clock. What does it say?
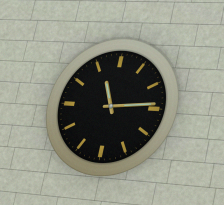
11:14
